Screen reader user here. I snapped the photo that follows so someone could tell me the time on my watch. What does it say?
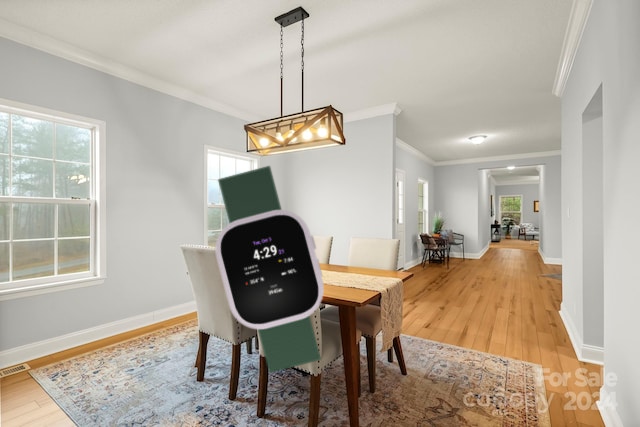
4:29
